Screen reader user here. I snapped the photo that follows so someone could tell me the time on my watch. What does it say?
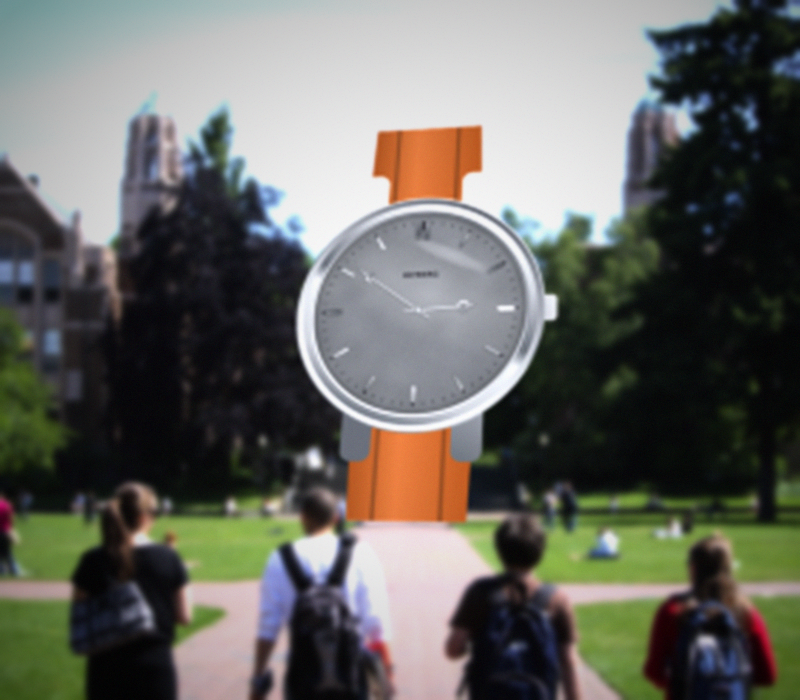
2:51
